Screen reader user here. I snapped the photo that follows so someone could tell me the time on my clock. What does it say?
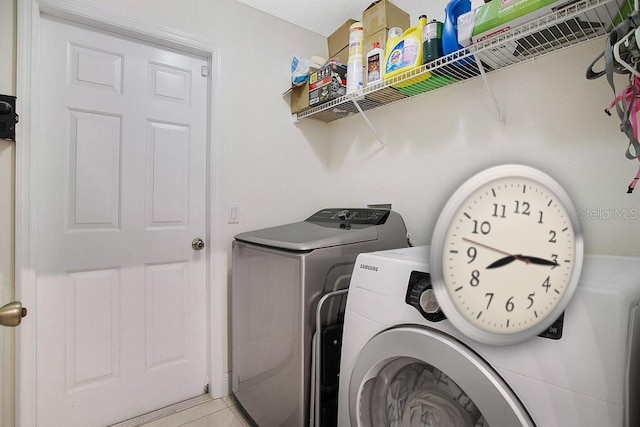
8:15:47
